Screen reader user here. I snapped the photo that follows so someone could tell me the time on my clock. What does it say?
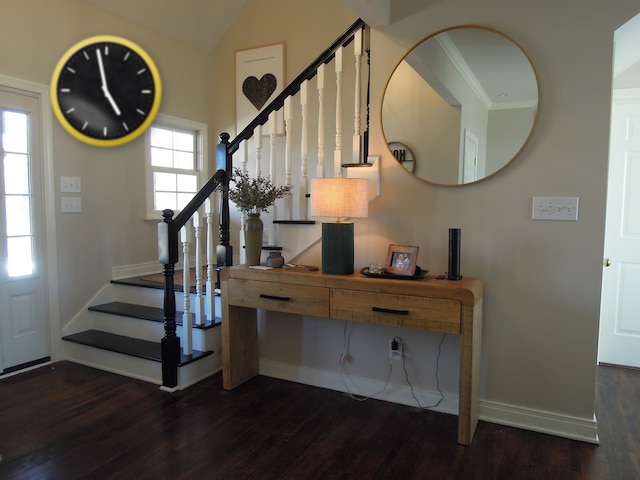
4:58
